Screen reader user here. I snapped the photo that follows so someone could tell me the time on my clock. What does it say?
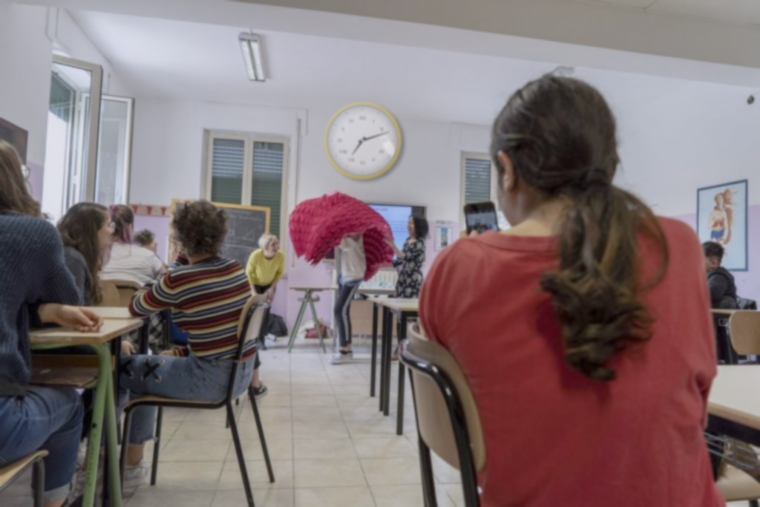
7:12
